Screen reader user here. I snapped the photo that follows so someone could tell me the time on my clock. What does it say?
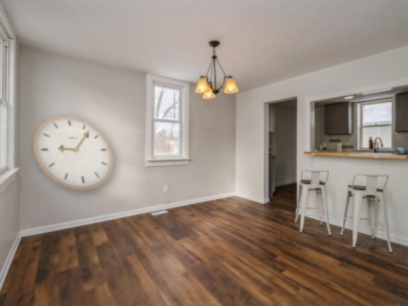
9:07
